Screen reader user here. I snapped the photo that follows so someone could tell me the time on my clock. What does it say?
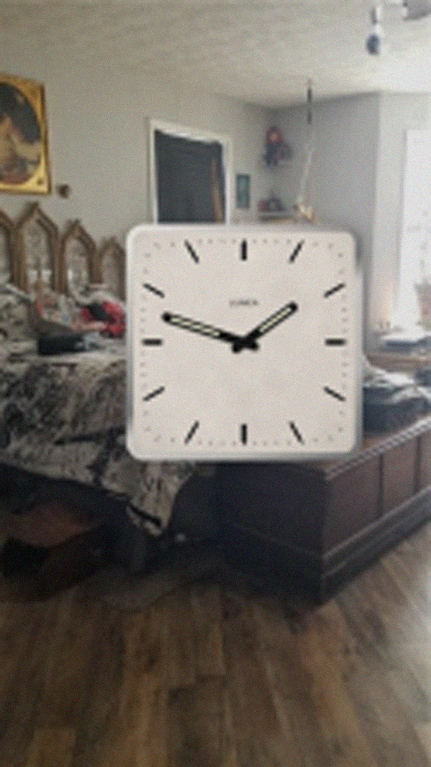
1:48
